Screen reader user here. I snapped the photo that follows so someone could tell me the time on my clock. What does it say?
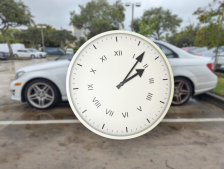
2:07
